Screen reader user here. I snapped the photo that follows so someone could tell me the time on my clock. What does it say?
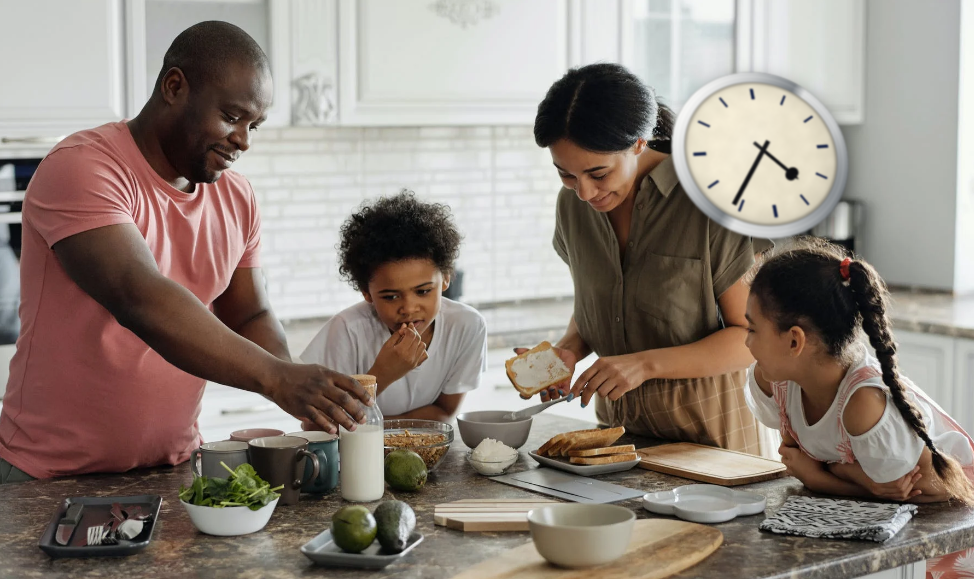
4:36
